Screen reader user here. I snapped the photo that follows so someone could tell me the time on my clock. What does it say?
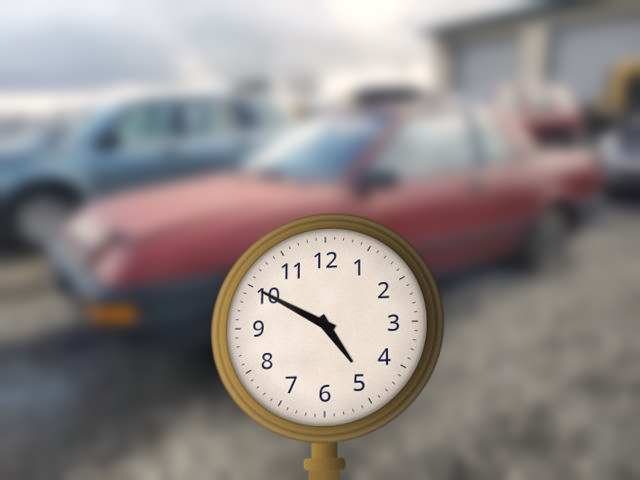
4:50
